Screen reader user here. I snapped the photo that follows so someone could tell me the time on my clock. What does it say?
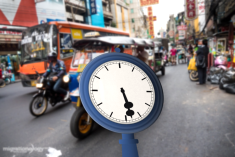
5:28
